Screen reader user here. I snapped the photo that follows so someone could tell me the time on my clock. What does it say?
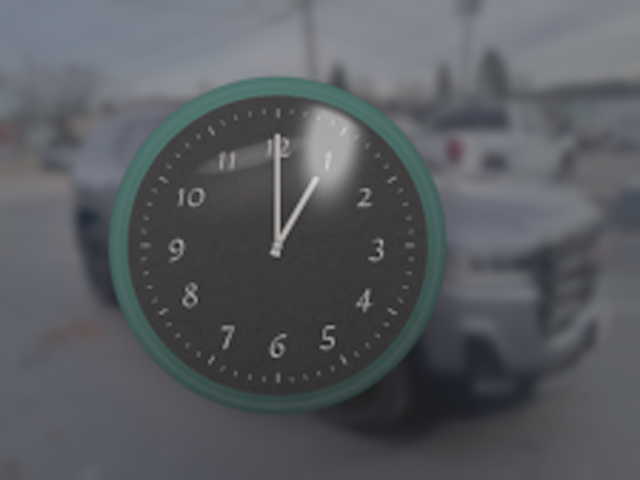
1:00
